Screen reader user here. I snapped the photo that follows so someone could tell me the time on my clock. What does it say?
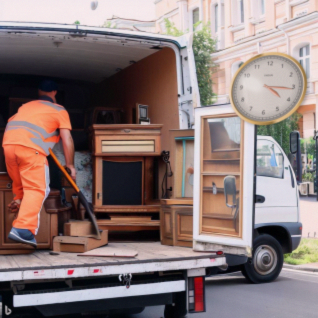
4:16
